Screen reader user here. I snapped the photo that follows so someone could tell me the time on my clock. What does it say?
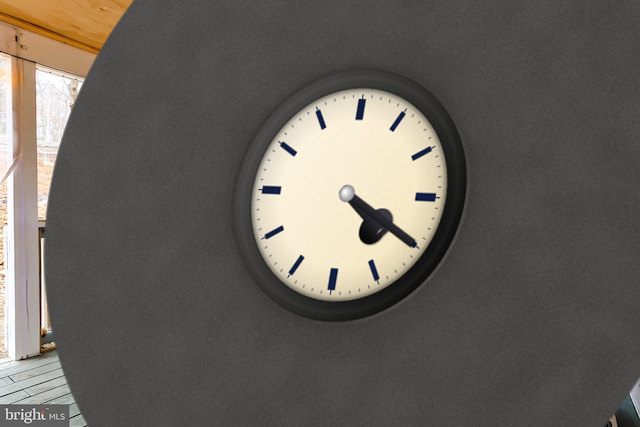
4:20
